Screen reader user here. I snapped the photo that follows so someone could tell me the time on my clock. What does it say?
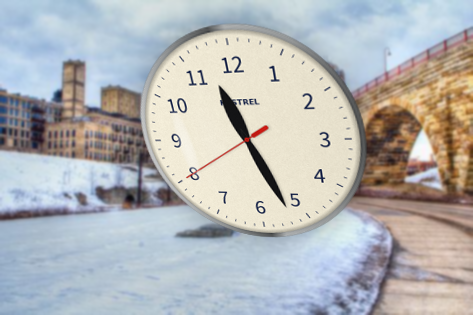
11:26:40
